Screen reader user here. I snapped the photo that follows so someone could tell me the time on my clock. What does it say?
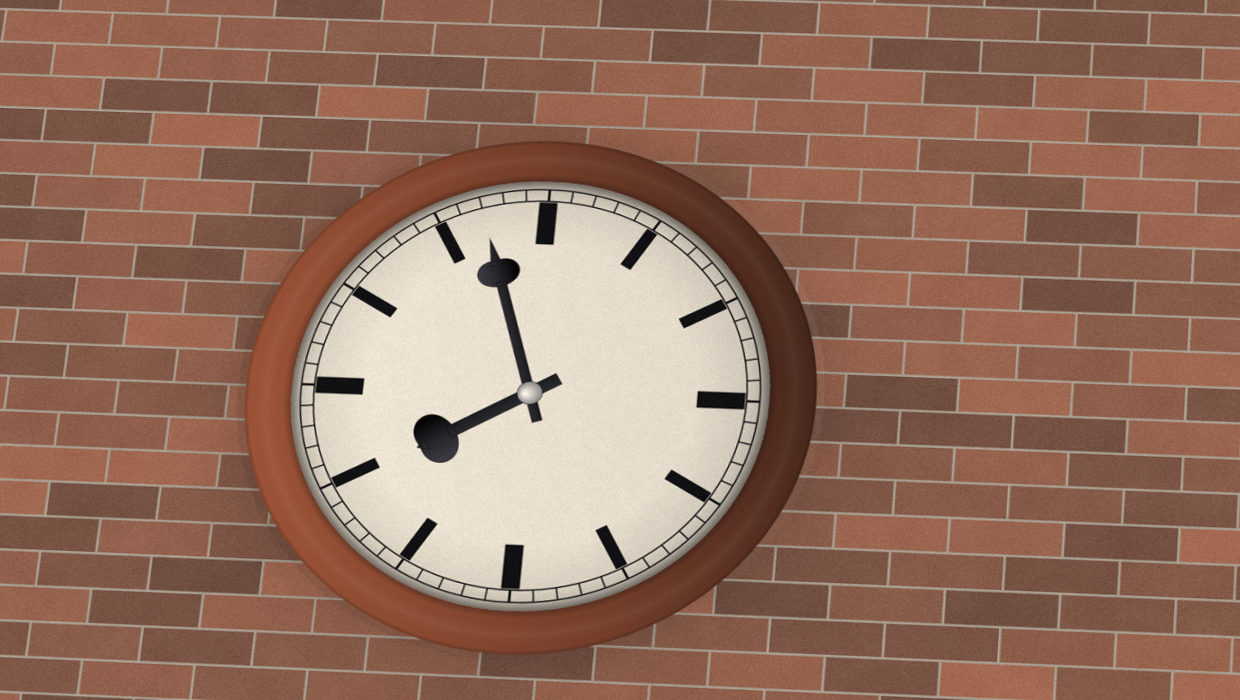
7:57
